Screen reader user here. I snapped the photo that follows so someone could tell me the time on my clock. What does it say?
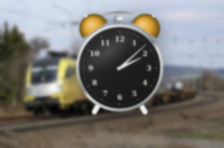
2:08
